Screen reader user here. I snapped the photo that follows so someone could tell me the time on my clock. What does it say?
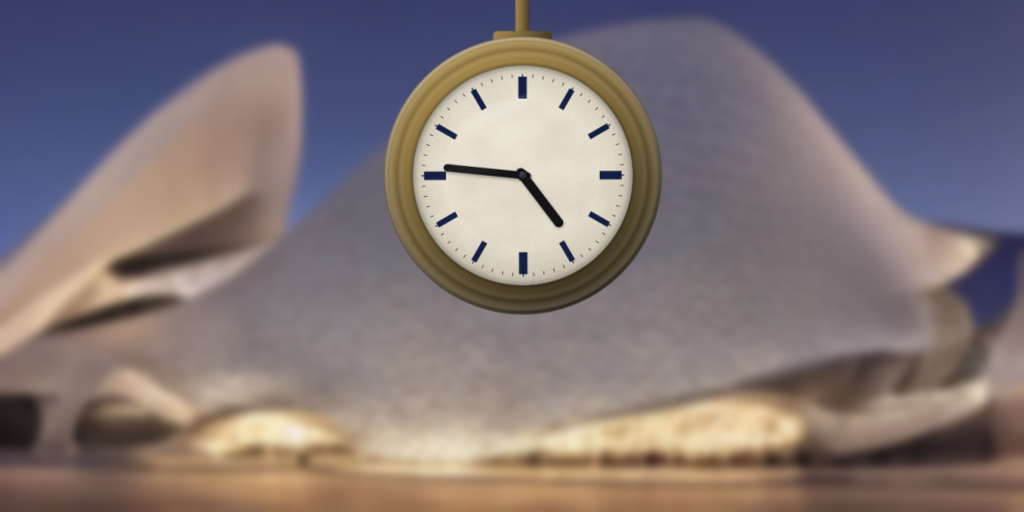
4:46
